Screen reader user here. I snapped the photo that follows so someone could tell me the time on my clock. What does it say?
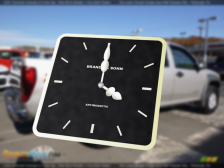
4:00
